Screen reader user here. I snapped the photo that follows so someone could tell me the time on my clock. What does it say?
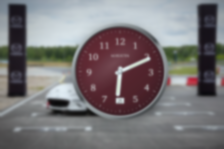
6:11
